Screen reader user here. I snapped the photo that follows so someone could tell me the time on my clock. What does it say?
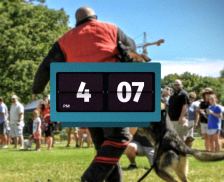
4:07
